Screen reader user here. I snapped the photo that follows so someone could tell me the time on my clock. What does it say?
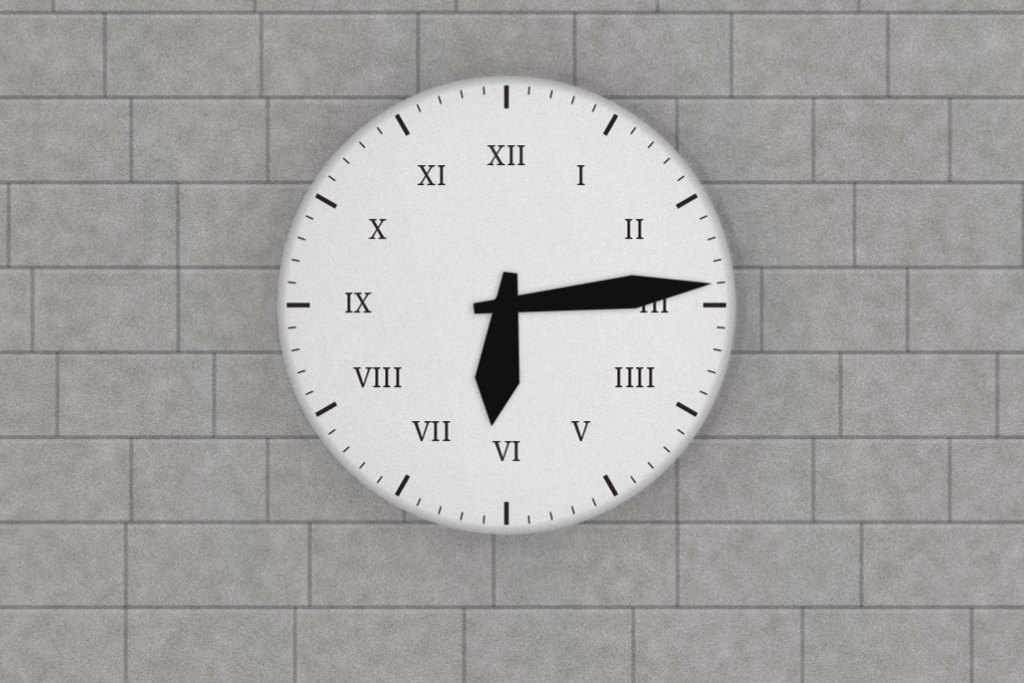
6:14
